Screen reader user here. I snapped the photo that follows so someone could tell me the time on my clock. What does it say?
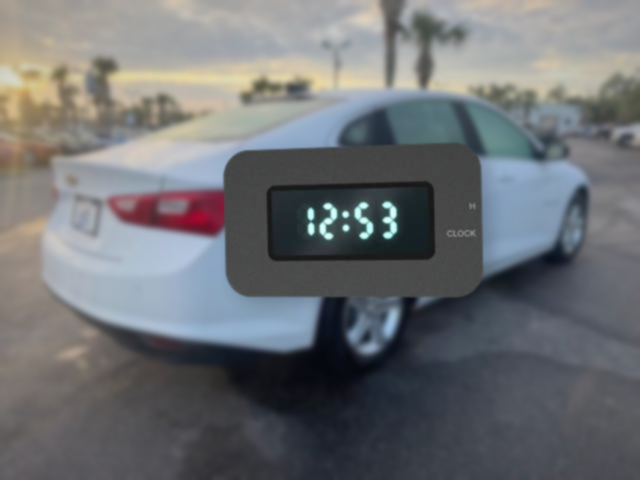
12:53
